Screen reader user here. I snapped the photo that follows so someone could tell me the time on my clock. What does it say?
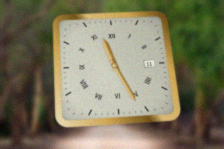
11:26
